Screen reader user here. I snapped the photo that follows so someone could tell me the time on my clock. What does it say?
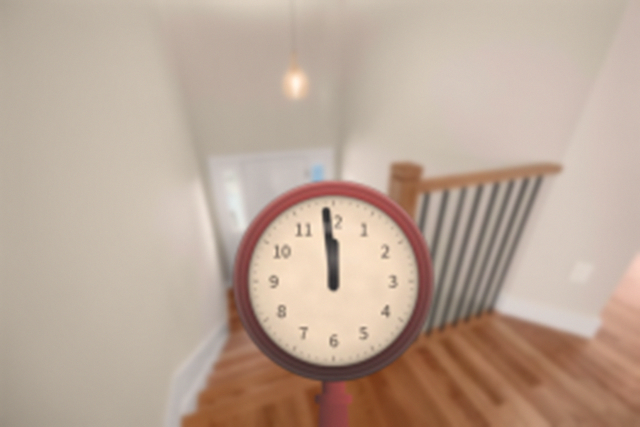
11:59
